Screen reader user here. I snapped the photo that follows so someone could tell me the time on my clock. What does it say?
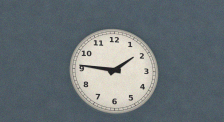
1:46
